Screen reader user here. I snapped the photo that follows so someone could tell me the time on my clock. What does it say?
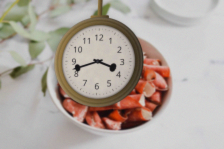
3:42
